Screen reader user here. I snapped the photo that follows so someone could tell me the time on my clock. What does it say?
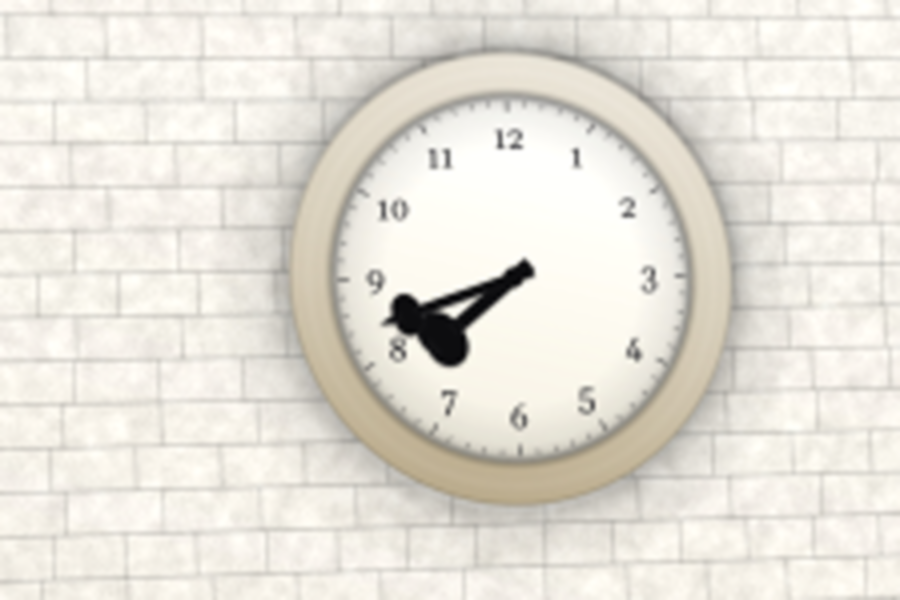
7:42
